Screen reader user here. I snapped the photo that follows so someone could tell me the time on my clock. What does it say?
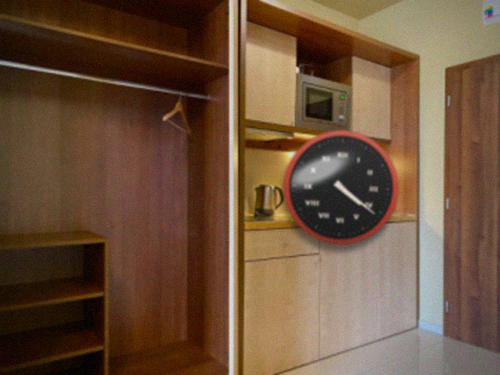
4:21
